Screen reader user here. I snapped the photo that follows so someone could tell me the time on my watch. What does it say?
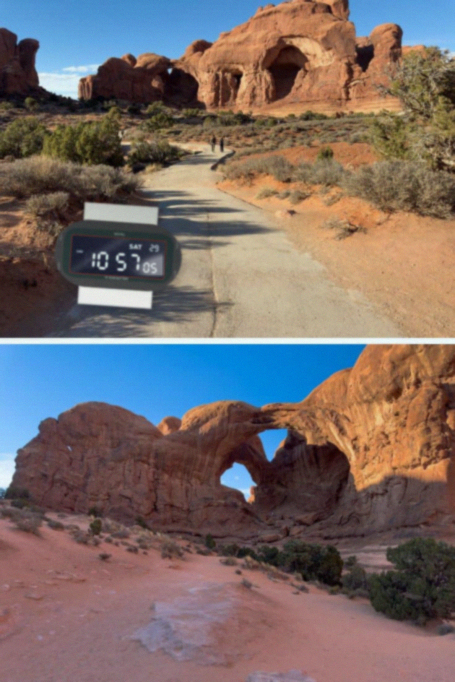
10:57
